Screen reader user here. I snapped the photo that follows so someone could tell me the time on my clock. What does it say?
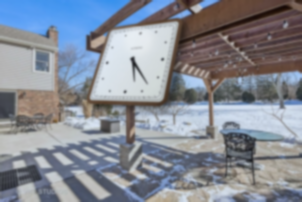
5:23
